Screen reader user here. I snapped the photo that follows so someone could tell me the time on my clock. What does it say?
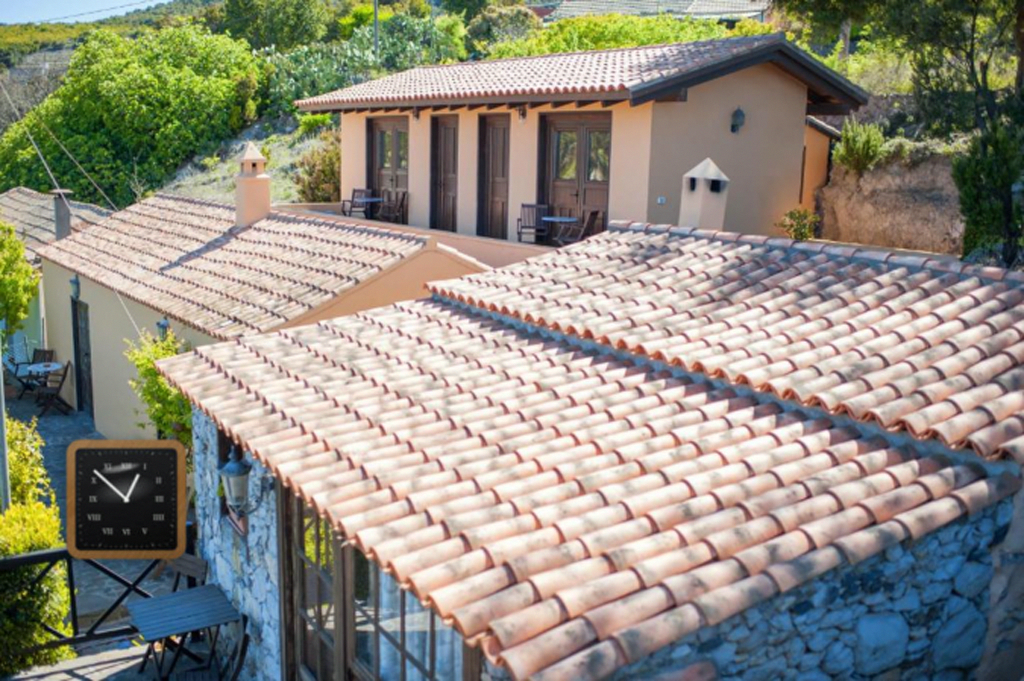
12:52
